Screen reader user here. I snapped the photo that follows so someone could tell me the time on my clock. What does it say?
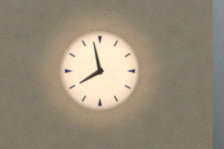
7:58
